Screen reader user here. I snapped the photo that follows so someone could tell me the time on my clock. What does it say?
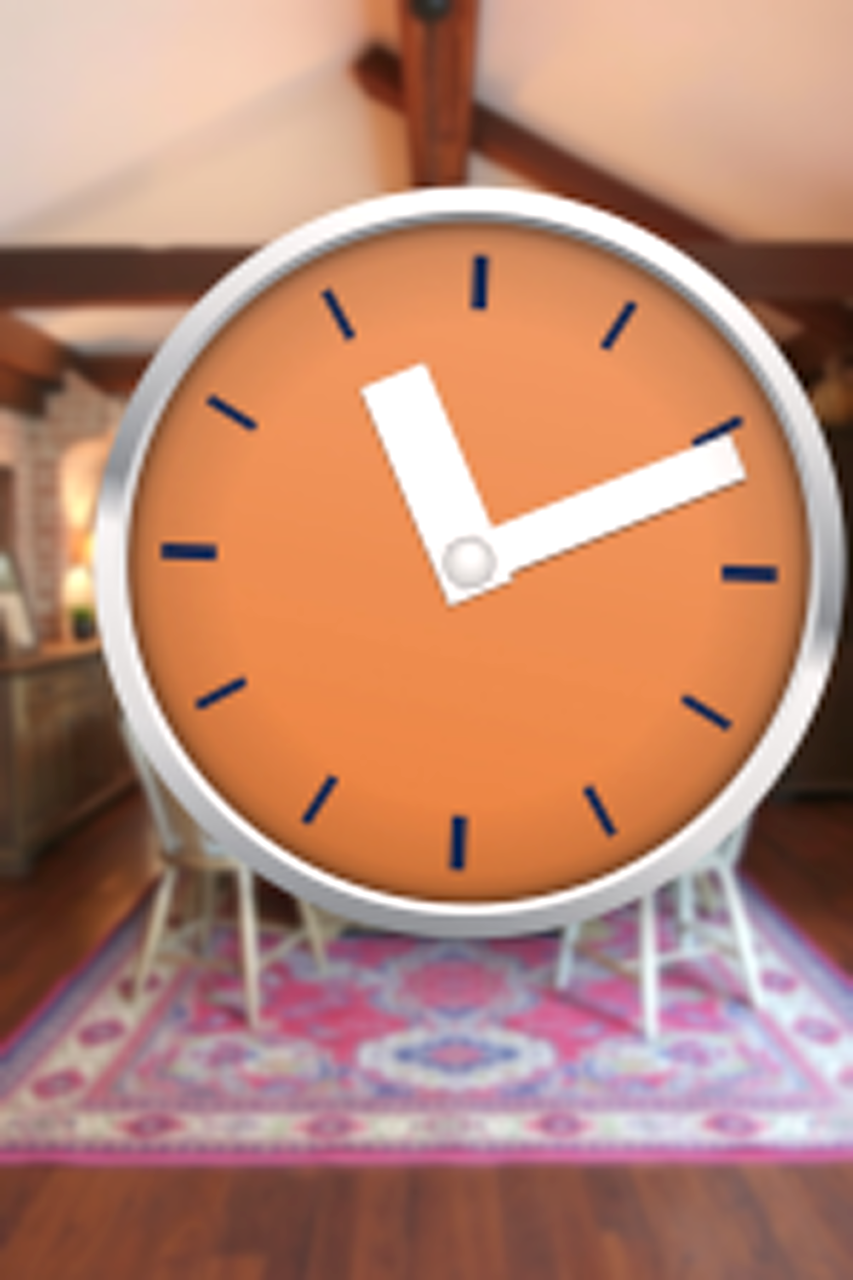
11:11
